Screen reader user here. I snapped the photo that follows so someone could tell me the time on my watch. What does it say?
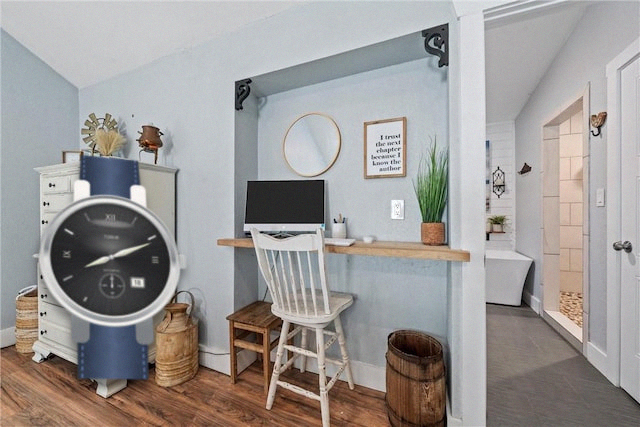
8:11
